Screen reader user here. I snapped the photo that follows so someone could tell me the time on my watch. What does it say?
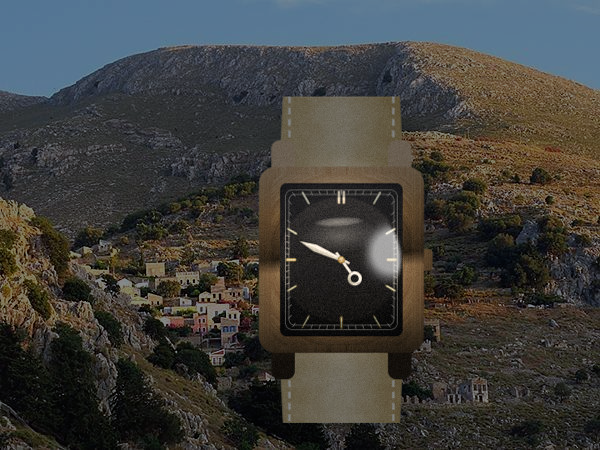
4:49
